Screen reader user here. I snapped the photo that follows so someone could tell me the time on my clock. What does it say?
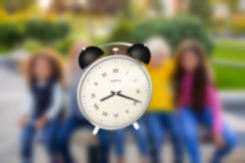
8:19
